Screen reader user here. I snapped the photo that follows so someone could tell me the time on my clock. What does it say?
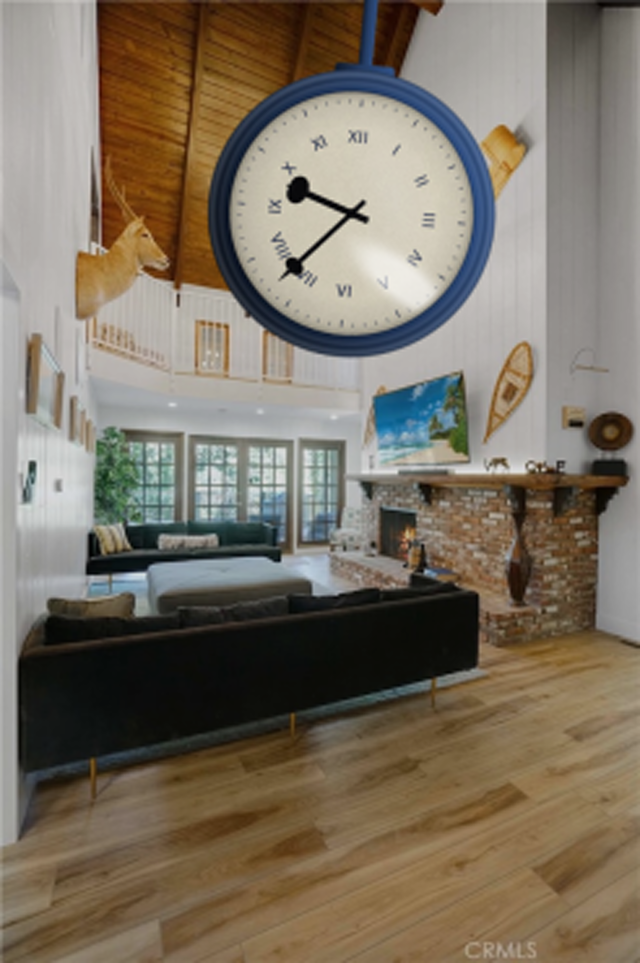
9:37
